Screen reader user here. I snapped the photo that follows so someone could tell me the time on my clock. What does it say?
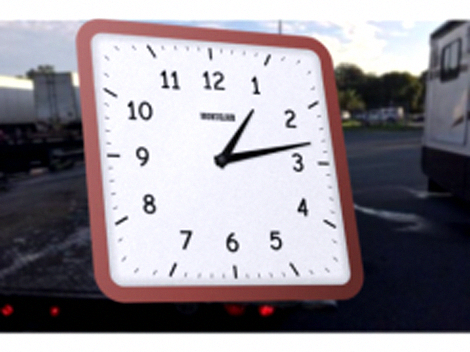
1:13
